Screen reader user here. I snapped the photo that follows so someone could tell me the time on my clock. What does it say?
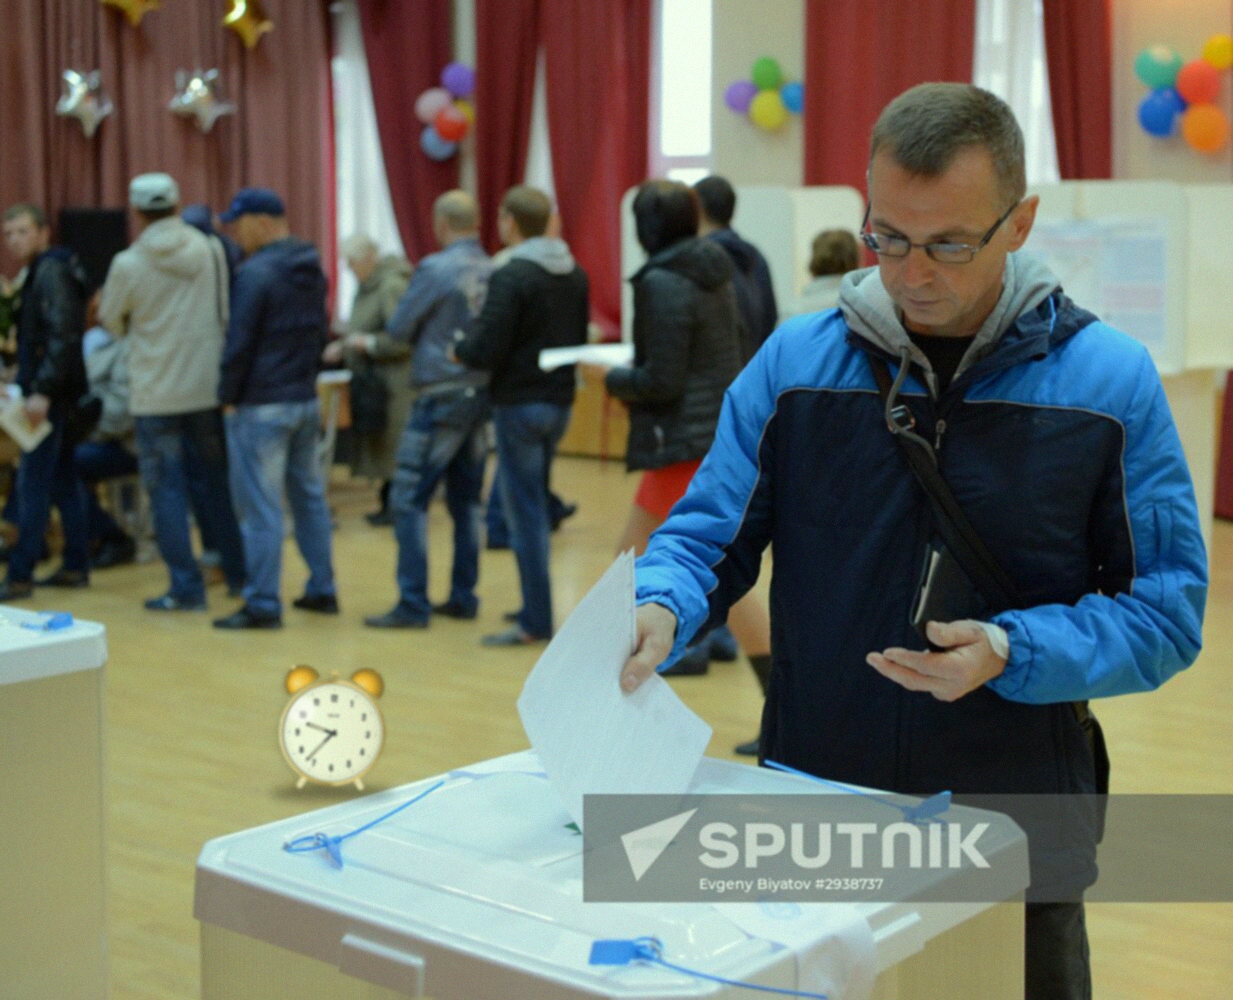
9:37
